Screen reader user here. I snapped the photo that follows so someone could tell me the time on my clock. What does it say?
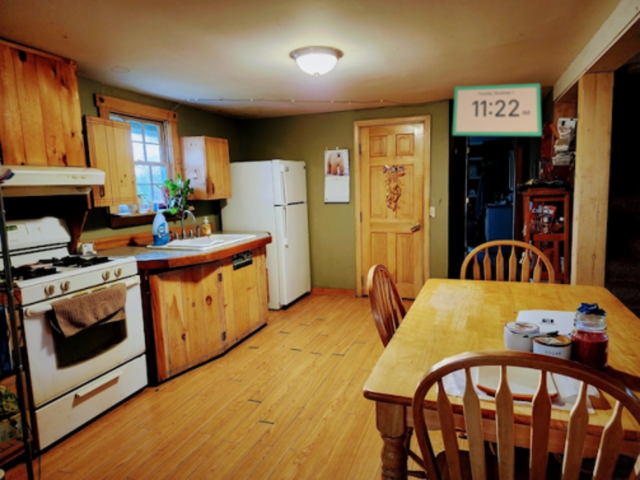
11:22
